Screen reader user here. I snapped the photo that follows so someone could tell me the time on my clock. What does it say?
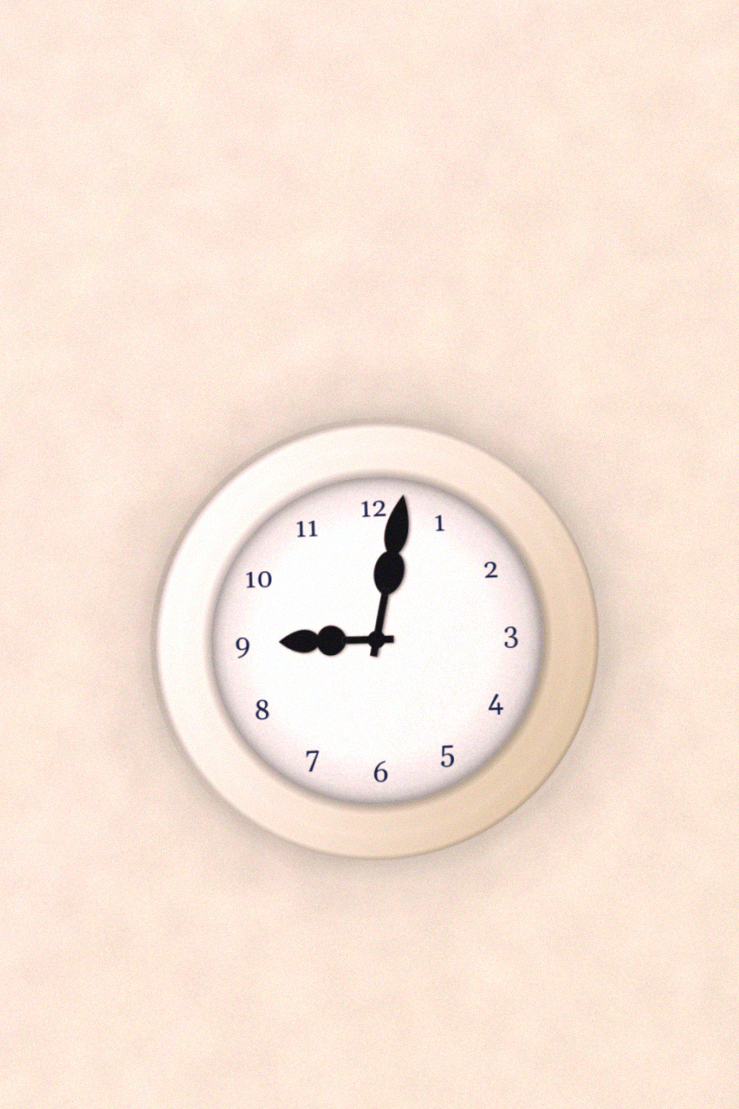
9:02
